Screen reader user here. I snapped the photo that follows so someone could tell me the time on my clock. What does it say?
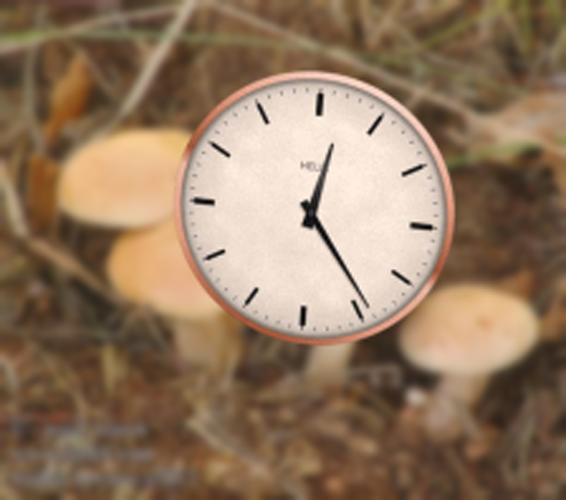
12:24
